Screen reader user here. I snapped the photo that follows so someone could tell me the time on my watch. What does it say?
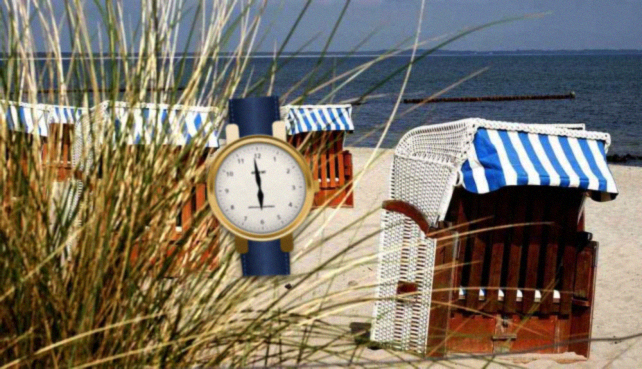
5:59
